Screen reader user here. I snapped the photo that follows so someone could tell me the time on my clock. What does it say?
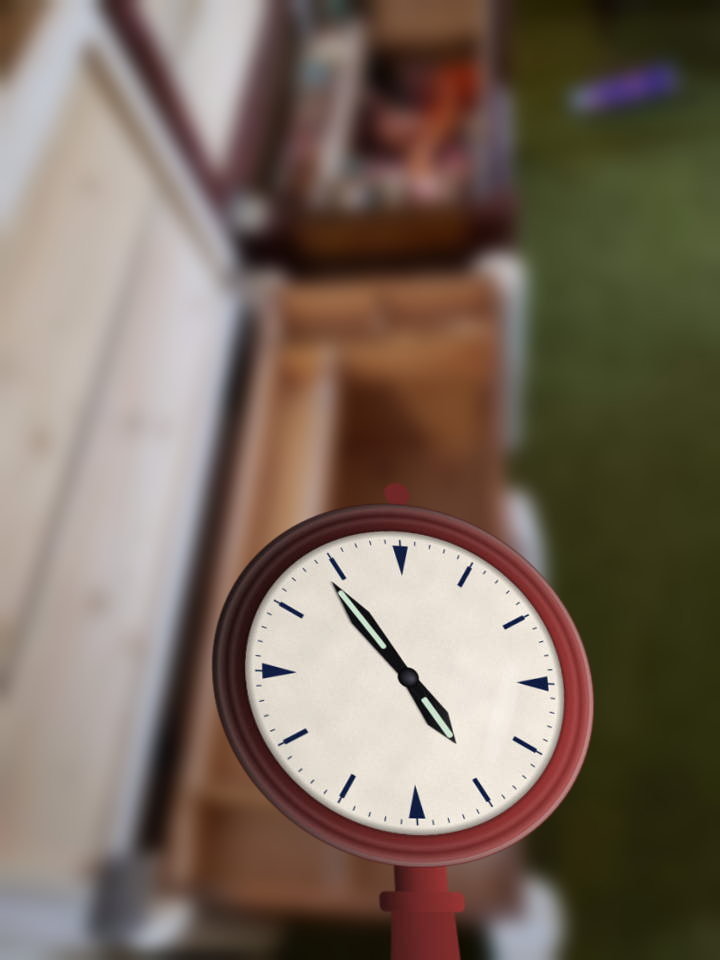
4:54
